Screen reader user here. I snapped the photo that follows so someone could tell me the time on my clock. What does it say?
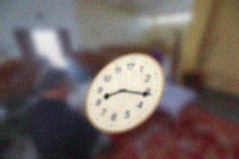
8:16
